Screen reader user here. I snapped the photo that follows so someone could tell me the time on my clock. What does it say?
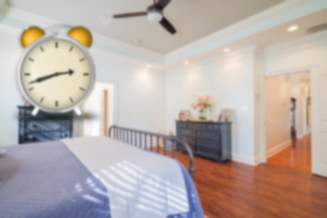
2:42
